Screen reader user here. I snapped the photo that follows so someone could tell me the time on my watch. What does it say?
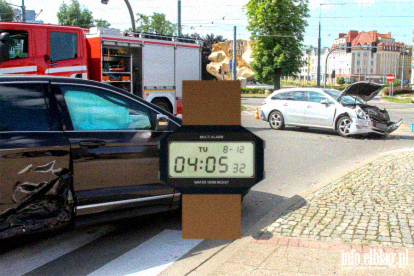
4:05:32
